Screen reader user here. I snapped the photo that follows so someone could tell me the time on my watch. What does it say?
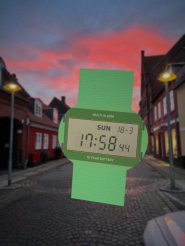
17:58:44
